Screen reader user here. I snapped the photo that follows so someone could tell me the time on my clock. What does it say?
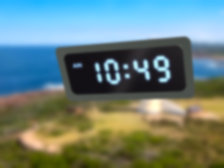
10:49
